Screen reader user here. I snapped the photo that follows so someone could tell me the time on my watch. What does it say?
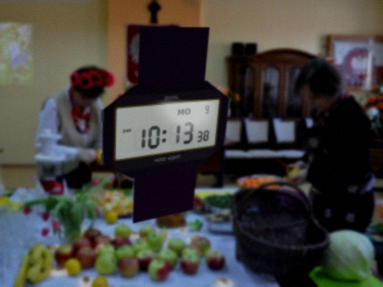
10:13:38
